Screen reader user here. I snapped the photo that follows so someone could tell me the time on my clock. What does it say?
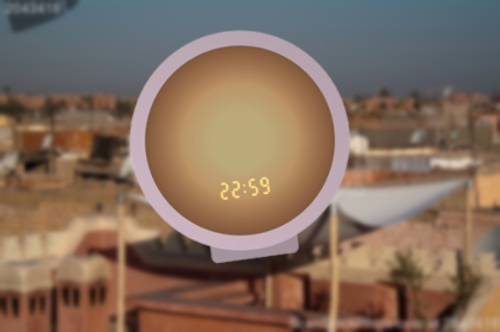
22:59
